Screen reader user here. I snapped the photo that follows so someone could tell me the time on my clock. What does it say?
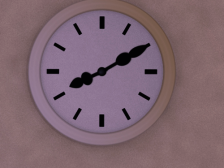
8:10
